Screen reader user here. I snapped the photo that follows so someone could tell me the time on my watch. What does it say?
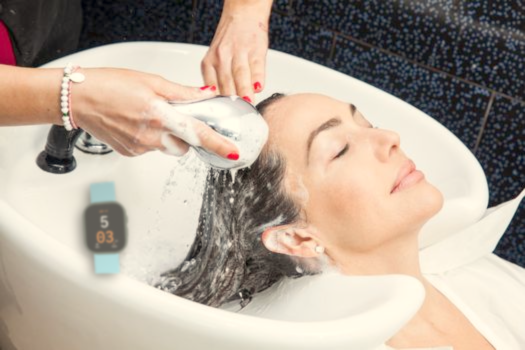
5:03
